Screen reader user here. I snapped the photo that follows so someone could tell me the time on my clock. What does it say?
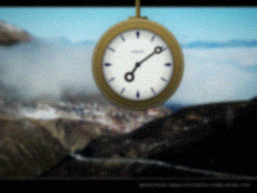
7:09
